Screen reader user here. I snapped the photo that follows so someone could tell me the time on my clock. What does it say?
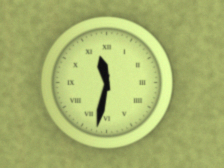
11:32
